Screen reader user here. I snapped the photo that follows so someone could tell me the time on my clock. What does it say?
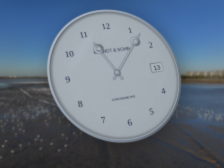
11:07
